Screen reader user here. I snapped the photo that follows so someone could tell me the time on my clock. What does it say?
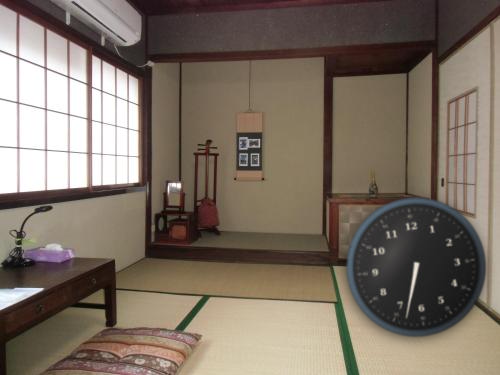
6:33
